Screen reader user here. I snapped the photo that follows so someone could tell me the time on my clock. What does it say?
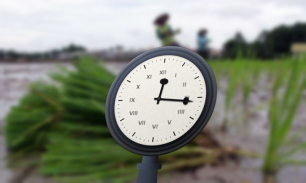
12:16
